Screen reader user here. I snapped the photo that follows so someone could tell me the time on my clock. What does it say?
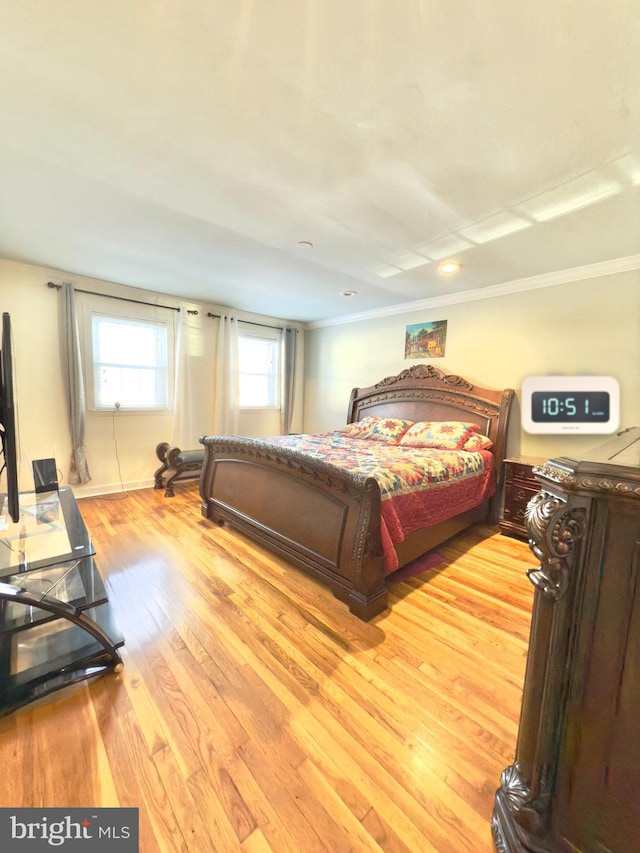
10:51
